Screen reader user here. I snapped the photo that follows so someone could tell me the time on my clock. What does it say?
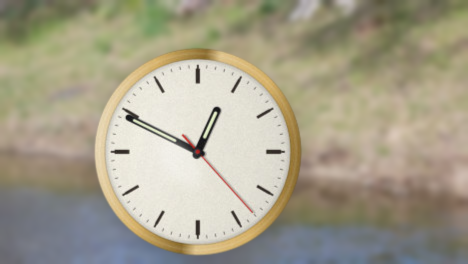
12:49:23
